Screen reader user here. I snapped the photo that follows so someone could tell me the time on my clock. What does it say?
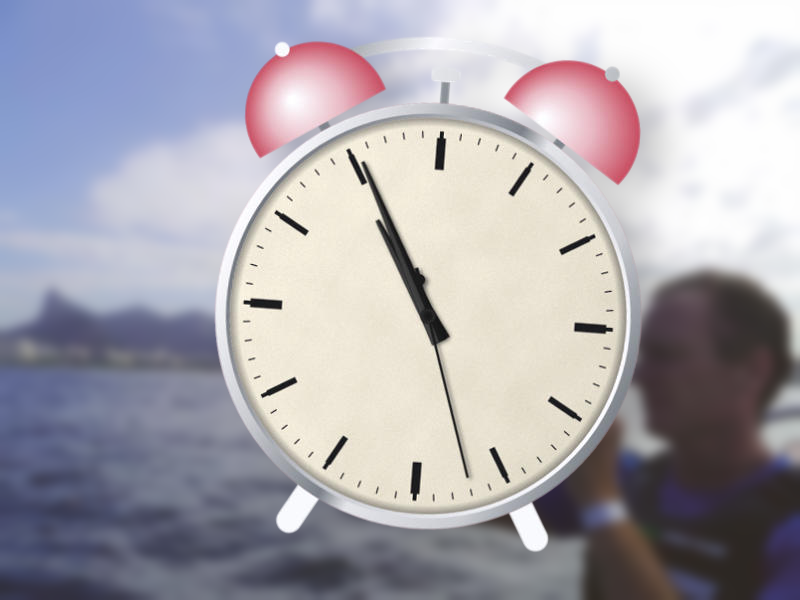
10:55:27
